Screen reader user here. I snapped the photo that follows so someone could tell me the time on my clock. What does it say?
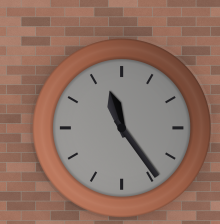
11:24
